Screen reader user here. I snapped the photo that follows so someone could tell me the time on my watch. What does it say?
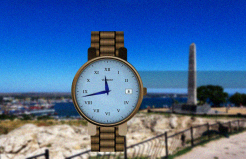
11:43
